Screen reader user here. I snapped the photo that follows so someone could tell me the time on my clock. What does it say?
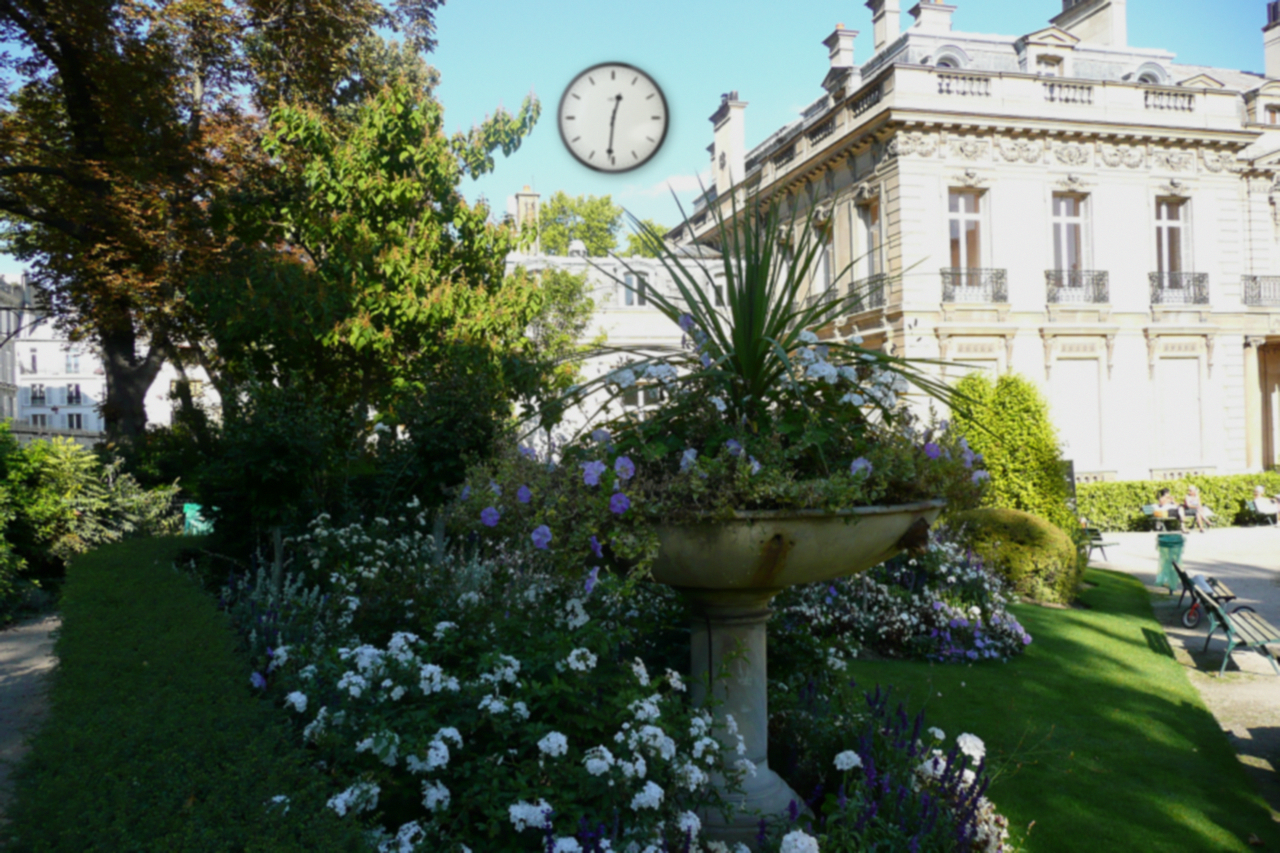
12:31
